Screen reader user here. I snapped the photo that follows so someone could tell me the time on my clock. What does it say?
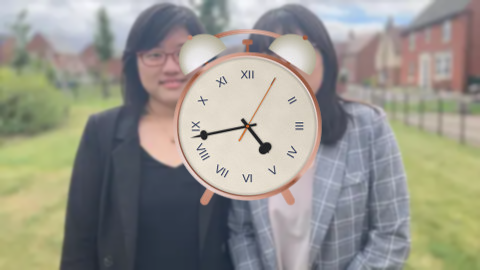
4:43:05
